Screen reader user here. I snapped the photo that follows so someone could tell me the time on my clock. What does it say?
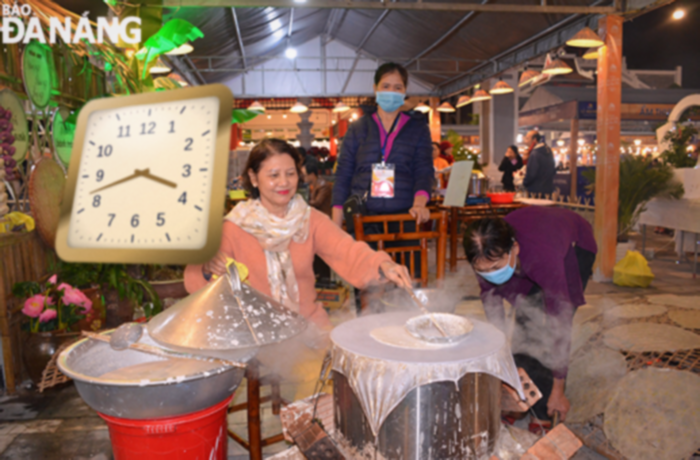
3:42
